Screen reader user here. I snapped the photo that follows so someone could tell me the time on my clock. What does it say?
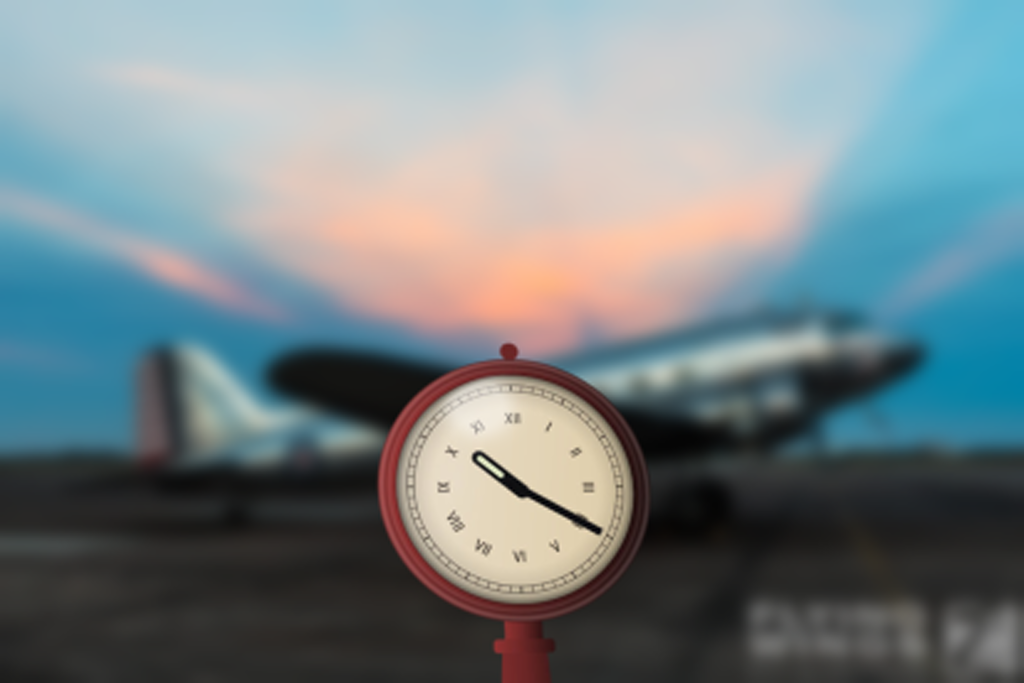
10:20
